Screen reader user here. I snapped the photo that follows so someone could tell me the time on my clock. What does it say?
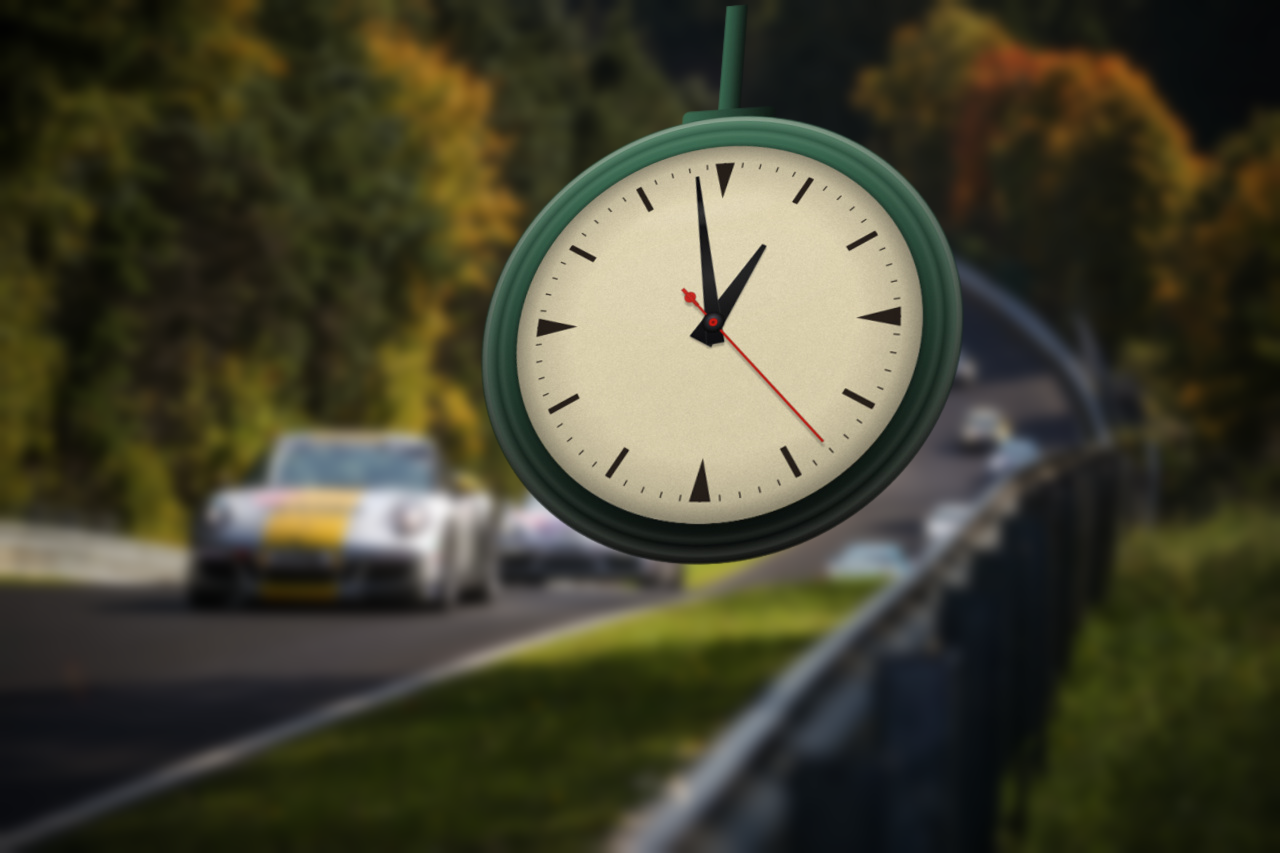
12:58:23
